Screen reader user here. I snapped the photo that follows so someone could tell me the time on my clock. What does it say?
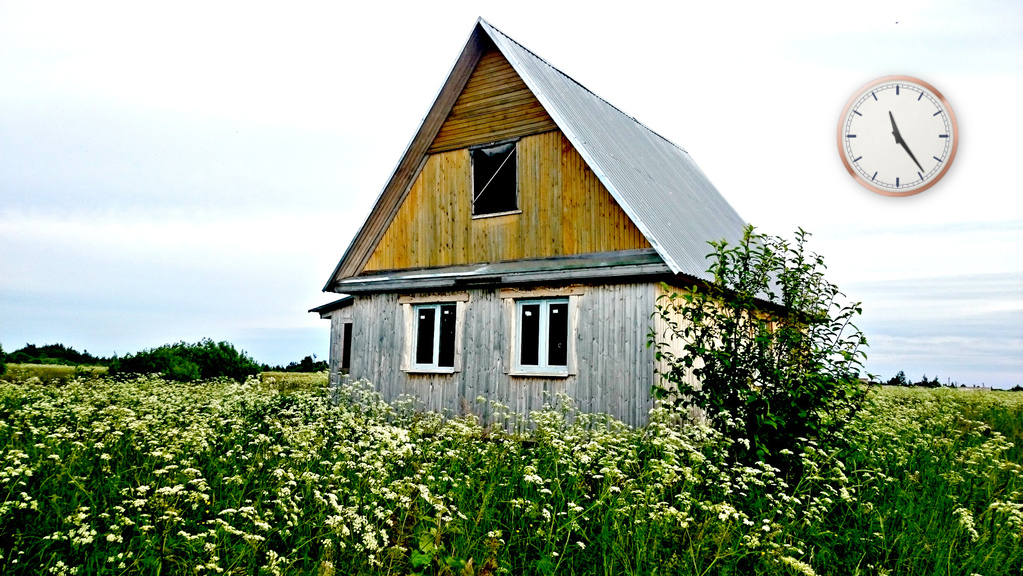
11:24
